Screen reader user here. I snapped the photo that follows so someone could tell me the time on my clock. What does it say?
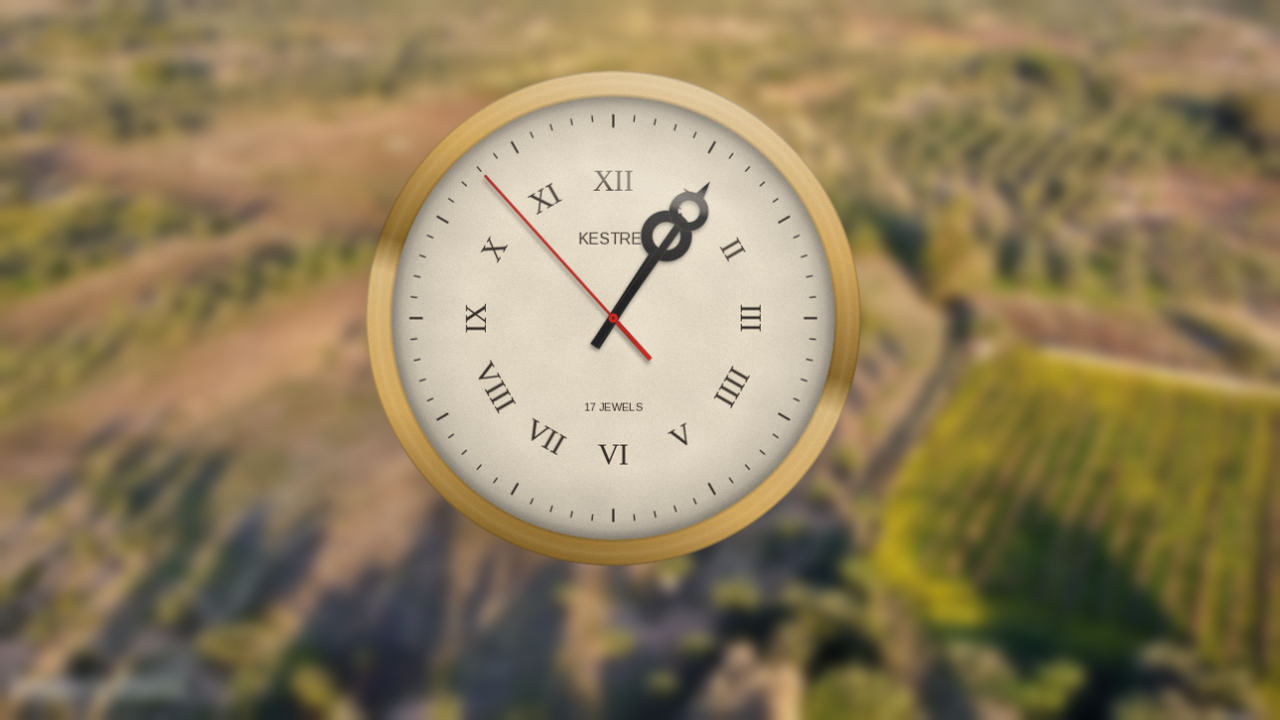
1:05:53
